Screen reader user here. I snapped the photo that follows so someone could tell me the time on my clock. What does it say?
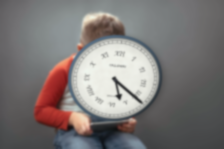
5:21
